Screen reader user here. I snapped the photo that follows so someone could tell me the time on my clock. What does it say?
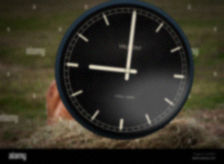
9:00
